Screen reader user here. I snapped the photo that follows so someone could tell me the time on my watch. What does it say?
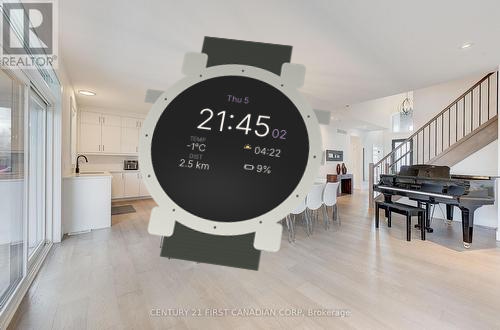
21:45:02
